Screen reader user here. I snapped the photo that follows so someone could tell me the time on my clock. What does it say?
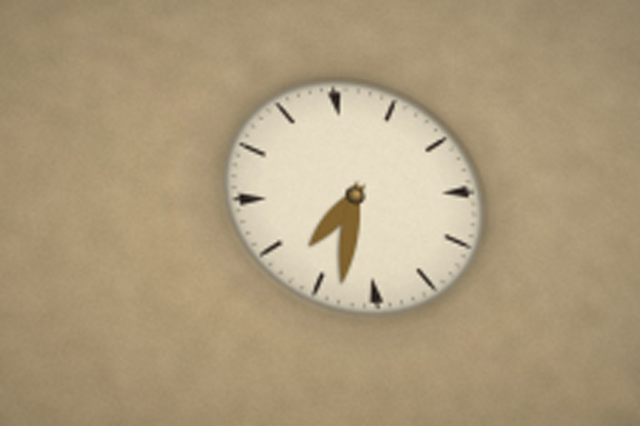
7:33
